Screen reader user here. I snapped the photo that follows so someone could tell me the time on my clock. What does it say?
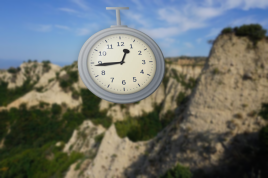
12:44
